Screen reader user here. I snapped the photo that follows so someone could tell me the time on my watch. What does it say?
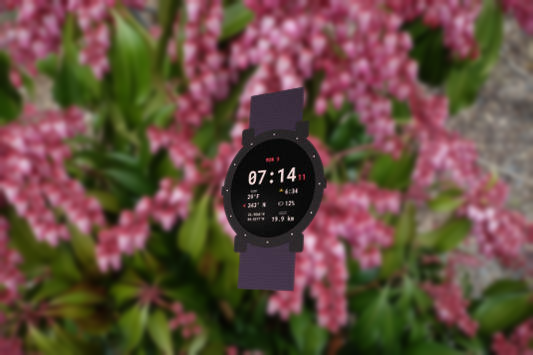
7:14
